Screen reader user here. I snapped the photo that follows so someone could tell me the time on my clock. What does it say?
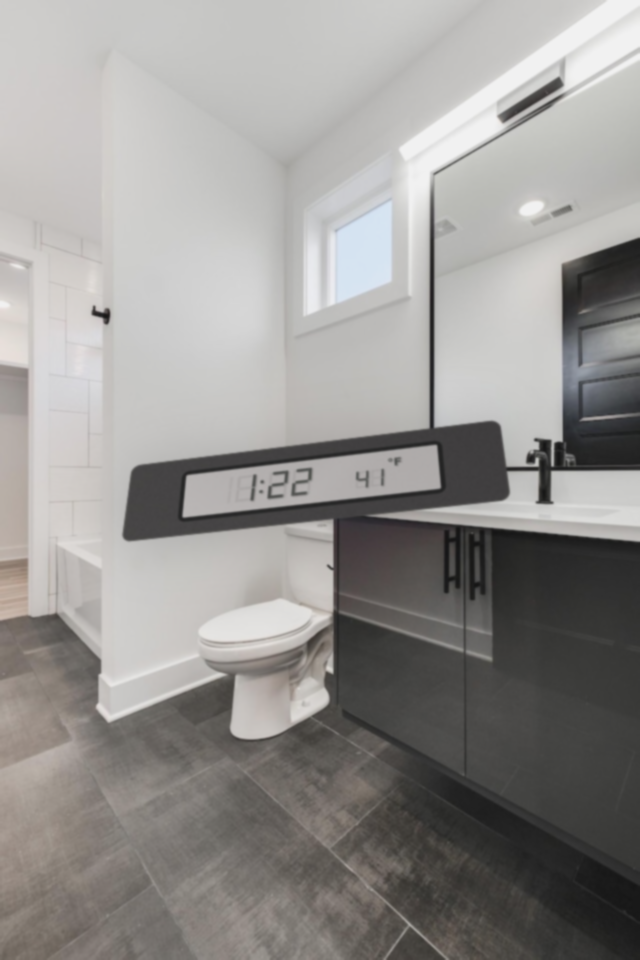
1:22
